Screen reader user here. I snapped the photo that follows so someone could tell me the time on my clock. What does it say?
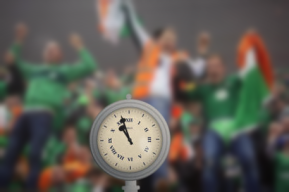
10:57
